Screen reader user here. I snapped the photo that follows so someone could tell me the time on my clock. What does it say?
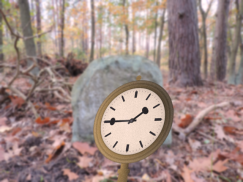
1:45
